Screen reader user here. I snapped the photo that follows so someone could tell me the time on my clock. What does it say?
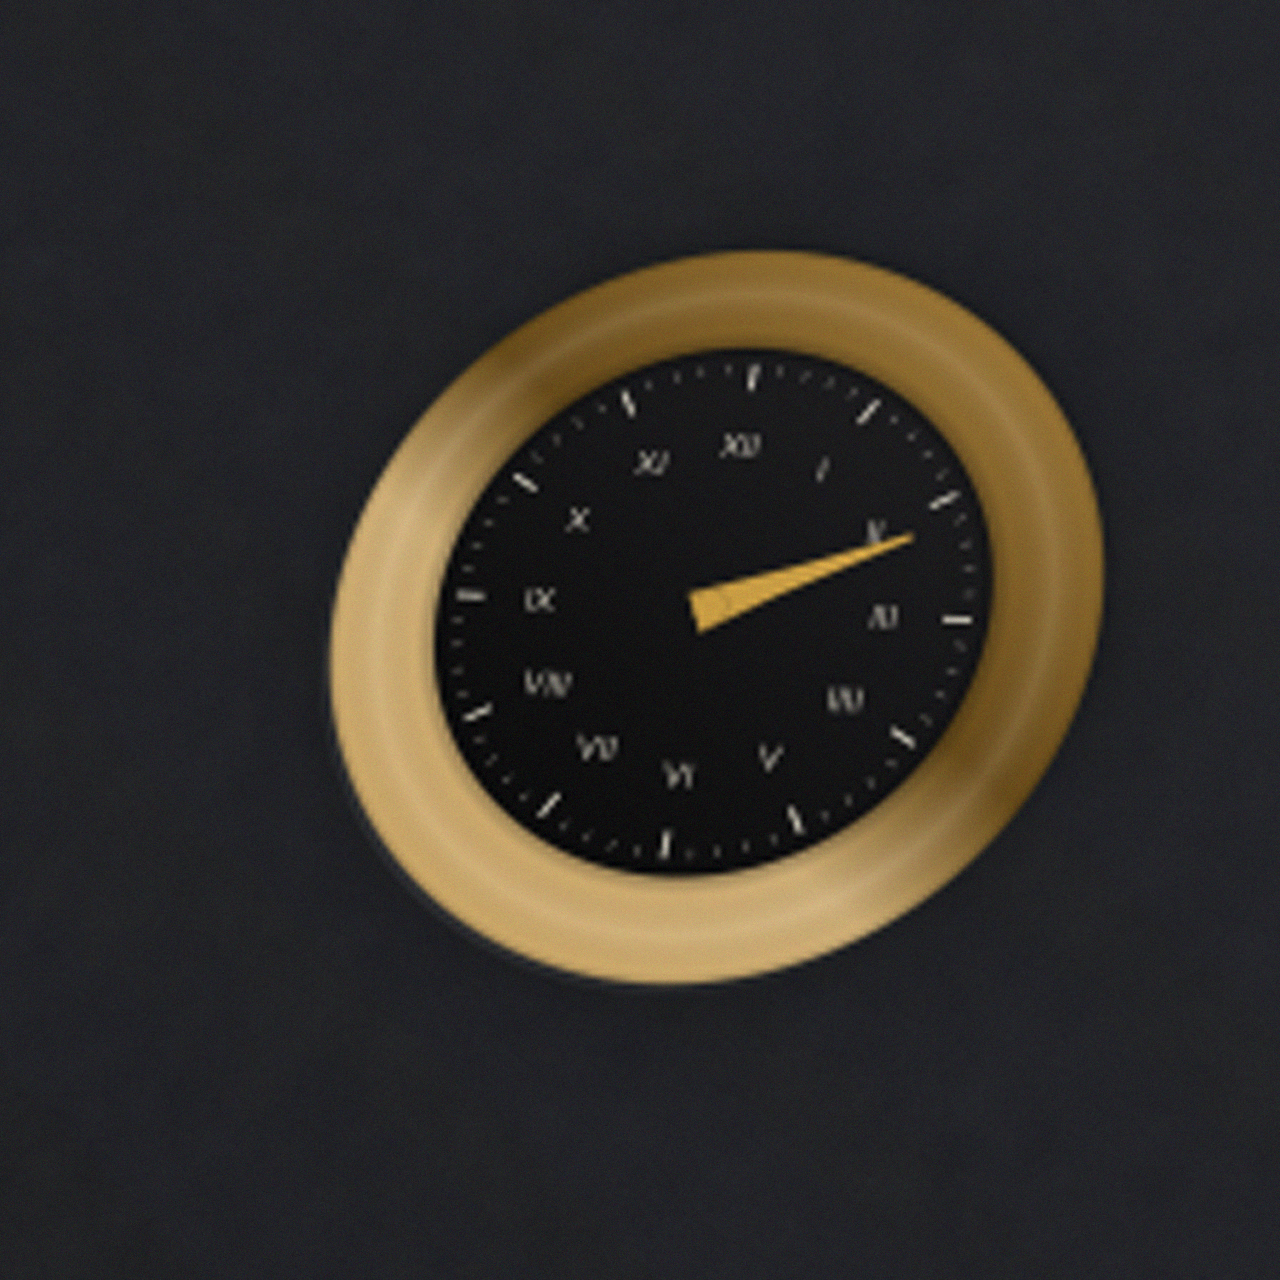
2:11
